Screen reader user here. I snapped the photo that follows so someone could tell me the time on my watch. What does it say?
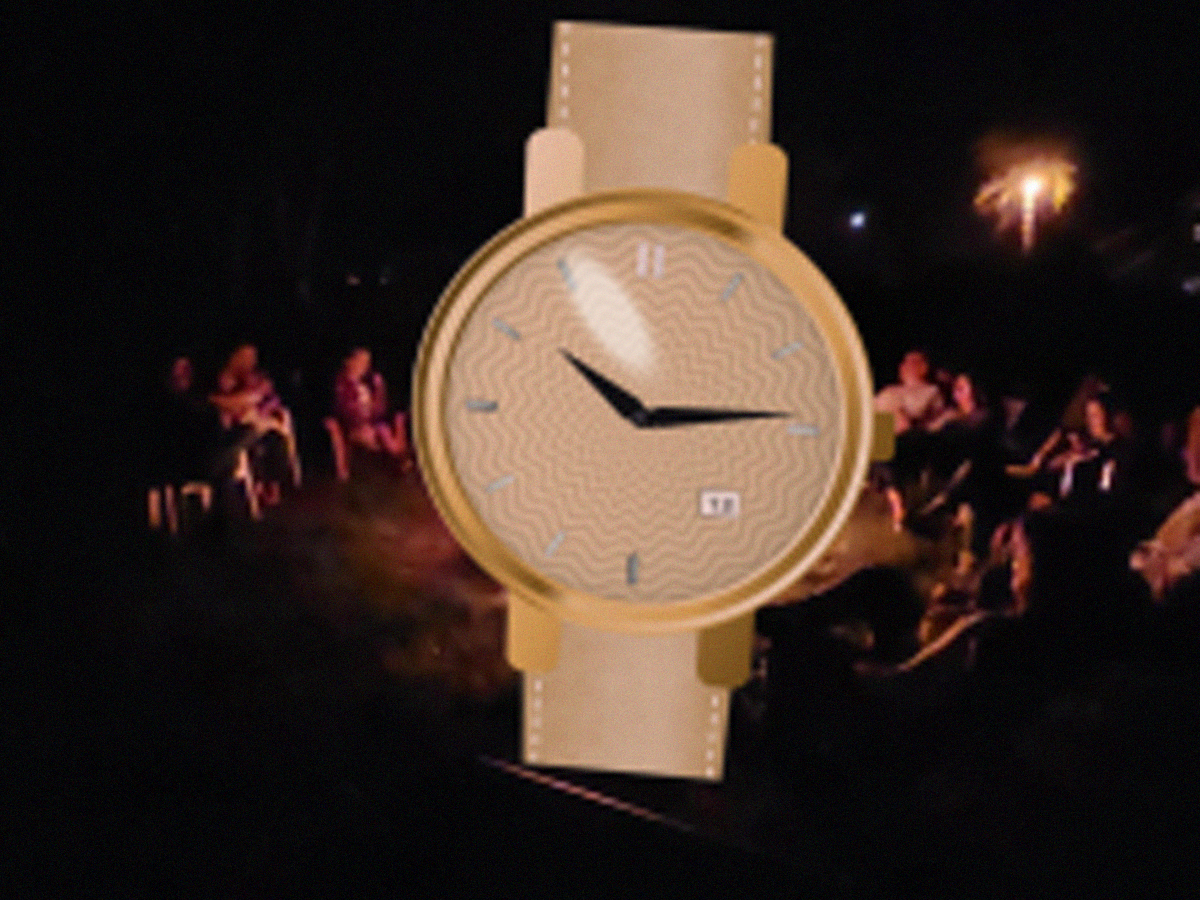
10:14
